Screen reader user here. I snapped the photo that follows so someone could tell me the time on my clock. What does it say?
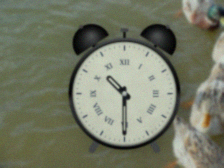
10:30
